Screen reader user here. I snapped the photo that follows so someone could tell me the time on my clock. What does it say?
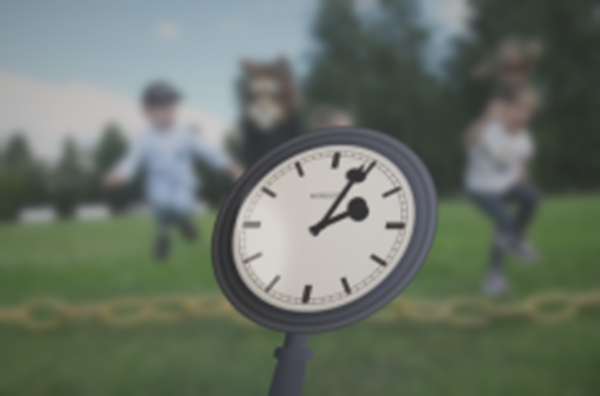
2:04
